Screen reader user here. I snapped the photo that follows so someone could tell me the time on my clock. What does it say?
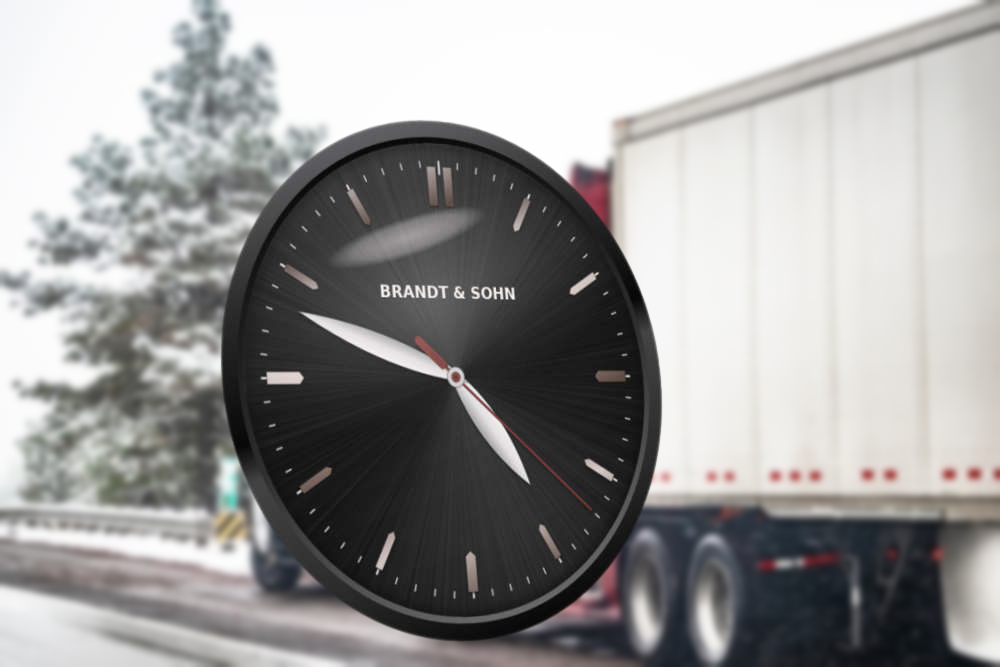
4:48:22
